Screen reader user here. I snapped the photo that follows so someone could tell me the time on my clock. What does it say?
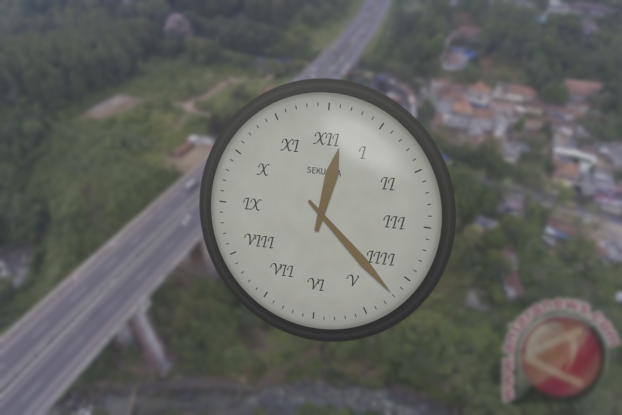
12:22
